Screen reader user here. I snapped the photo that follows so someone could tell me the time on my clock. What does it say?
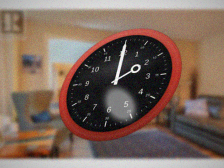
2:00
